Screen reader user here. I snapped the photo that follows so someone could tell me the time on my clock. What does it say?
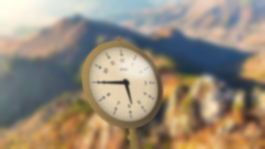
5:45
